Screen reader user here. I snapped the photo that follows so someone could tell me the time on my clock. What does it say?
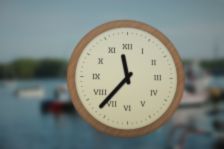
11:37
